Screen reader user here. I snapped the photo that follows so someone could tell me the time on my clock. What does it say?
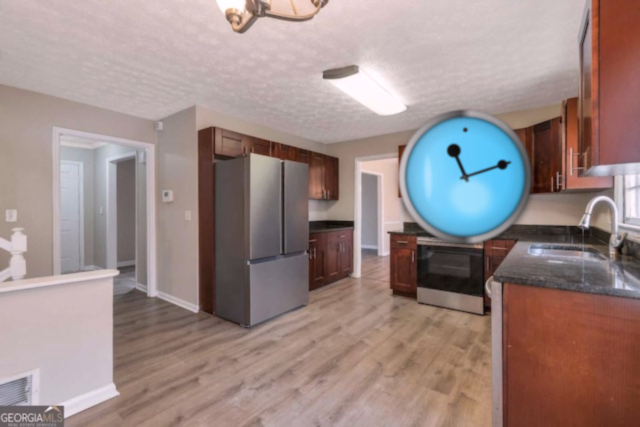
11:12
